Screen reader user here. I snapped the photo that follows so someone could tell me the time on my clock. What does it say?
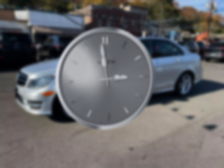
2:59
